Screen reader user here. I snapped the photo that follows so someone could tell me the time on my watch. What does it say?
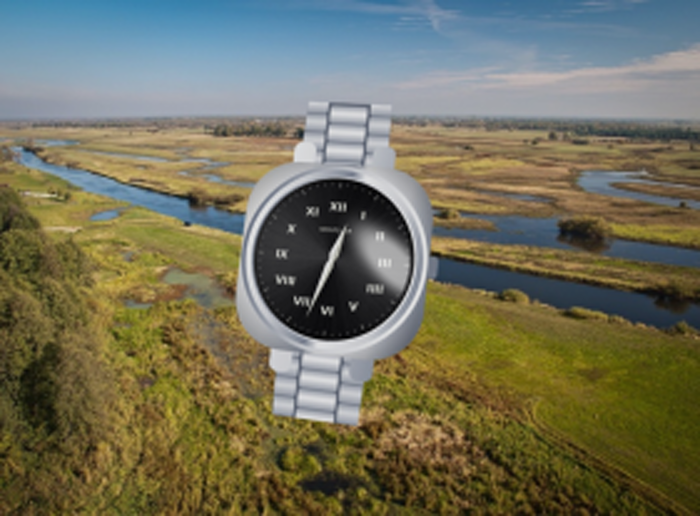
12:33
